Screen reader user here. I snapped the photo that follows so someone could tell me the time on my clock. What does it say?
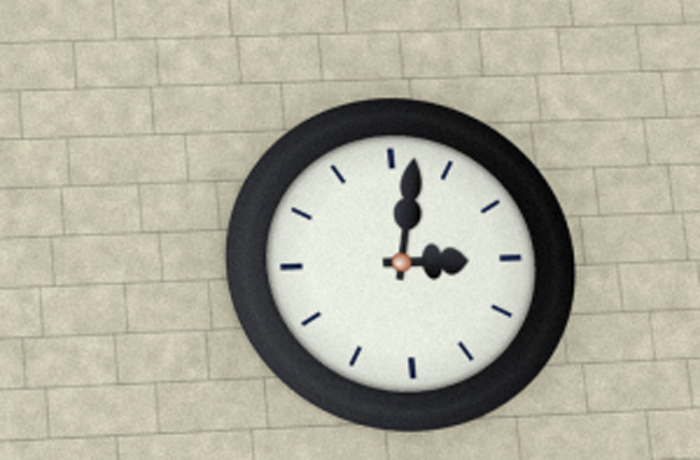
3:02
